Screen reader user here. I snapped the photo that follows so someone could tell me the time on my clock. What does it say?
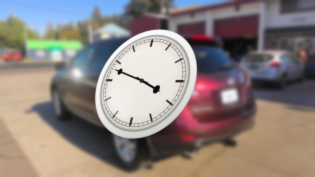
3:48
